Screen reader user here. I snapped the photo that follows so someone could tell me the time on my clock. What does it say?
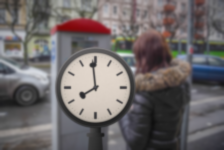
7:59
